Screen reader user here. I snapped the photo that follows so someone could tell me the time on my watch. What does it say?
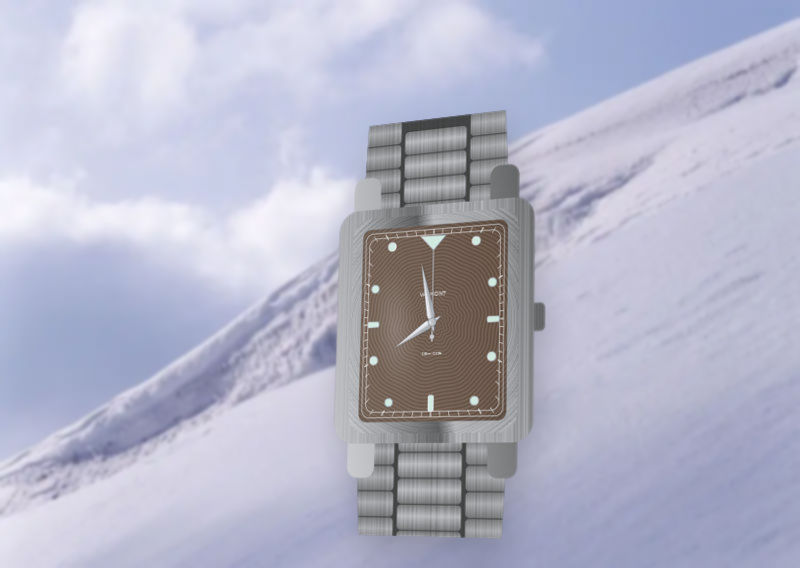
7:58:00
